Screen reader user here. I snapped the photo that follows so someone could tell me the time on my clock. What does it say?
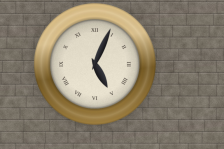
5:04
